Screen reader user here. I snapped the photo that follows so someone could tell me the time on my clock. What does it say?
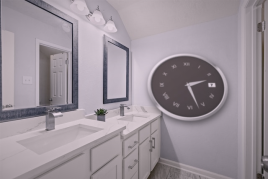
2:27
